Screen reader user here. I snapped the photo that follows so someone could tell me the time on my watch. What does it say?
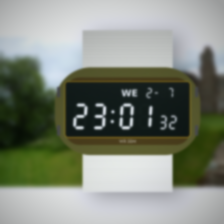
23:01:32
